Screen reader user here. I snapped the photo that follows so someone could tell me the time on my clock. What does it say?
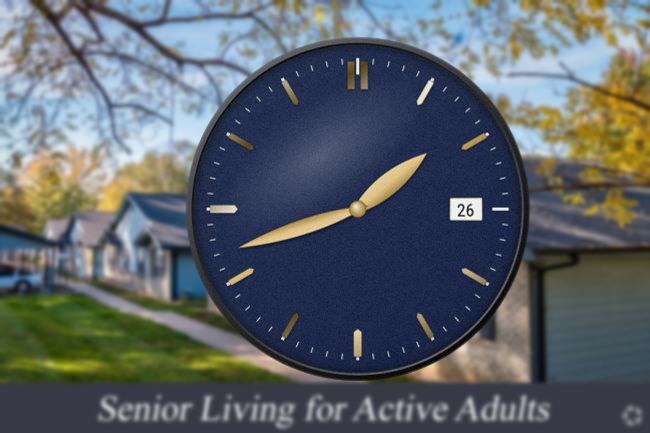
1:42
